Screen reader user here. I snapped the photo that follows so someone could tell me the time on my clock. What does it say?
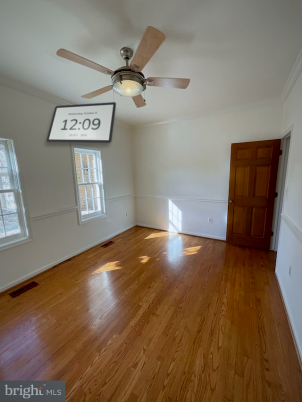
12:09
